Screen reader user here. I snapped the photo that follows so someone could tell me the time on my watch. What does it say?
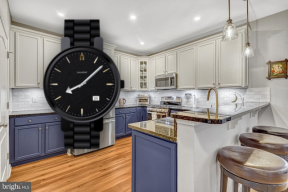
8:08
